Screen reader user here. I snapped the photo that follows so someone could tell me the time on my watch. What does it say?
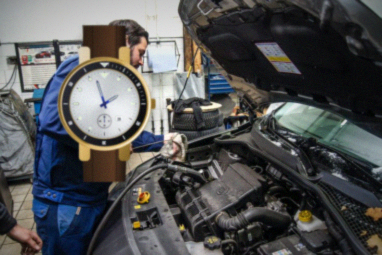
1:57
